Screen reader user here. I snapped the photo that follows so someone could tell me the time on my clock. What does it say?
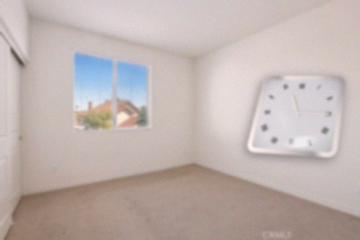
11:15
